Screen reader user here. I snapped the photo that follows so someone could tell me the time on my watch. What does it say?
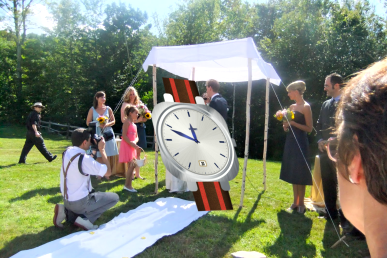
11:49
